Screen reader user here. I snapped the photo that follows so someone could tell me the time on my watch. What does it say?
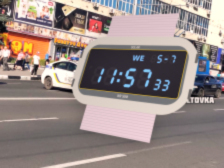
11:57:33
